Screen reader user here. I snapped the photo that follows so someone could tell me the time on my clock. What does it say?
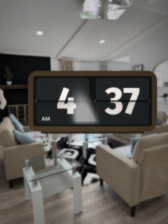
4:37
